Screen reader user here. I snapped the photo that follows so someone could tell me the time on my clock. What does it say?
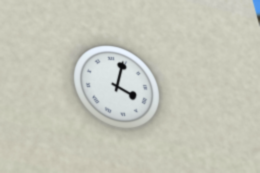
4:04
